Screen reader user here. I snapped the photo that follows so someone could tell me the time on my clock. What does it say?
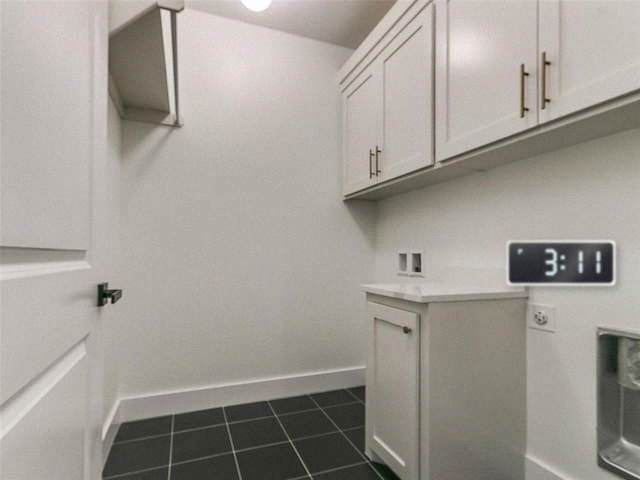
3:11
